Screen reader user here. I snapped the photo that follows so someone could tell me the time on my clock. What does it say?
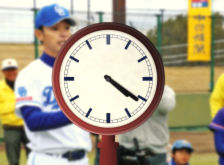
4:21
